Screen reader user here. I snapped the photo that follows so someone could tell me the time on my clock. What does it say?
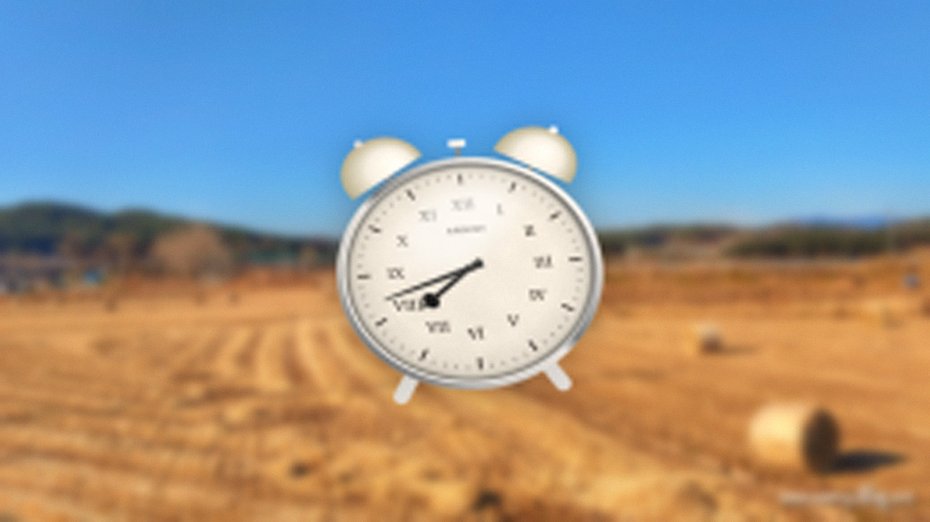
7:42
